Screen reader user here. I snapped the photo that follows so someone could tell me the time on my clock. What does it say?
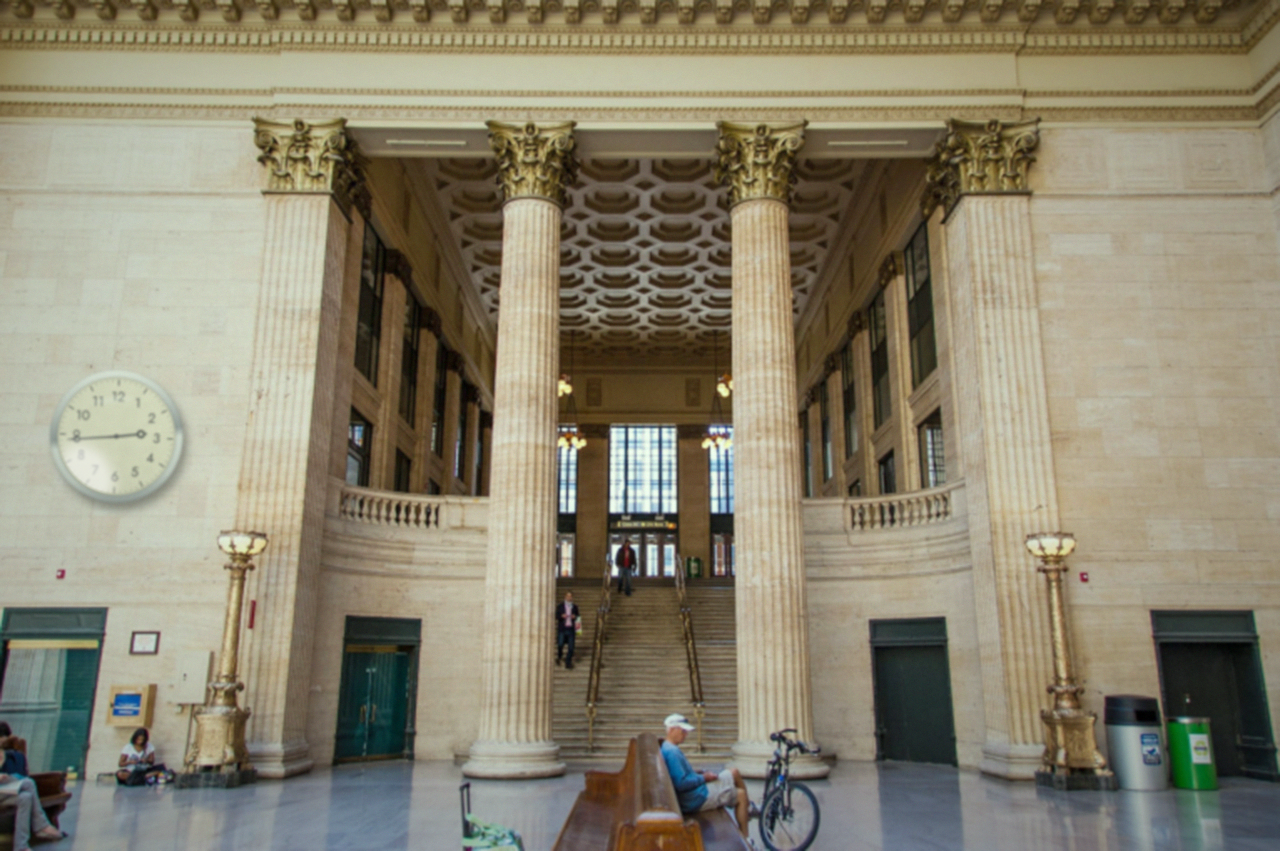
2:44
